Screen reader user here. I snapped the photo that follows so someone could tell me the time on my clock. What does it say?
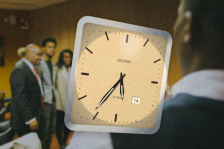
5:36
